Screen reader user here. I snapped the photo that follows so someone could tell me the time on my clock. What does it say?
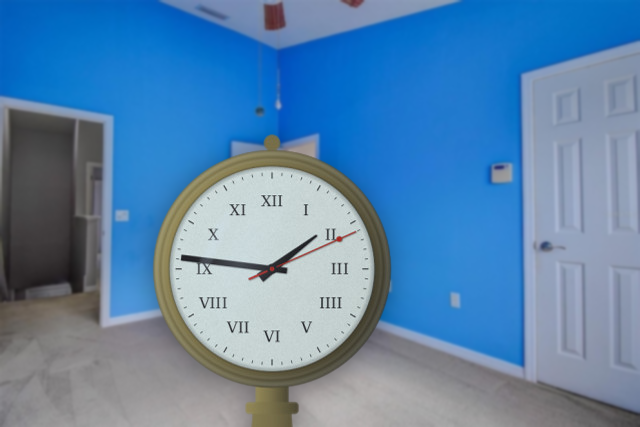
1:46:11
